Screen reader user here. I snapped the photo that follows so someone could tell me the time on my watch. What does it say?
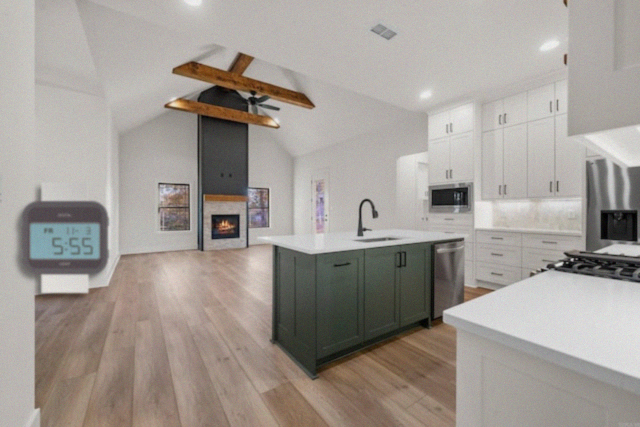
5:55
